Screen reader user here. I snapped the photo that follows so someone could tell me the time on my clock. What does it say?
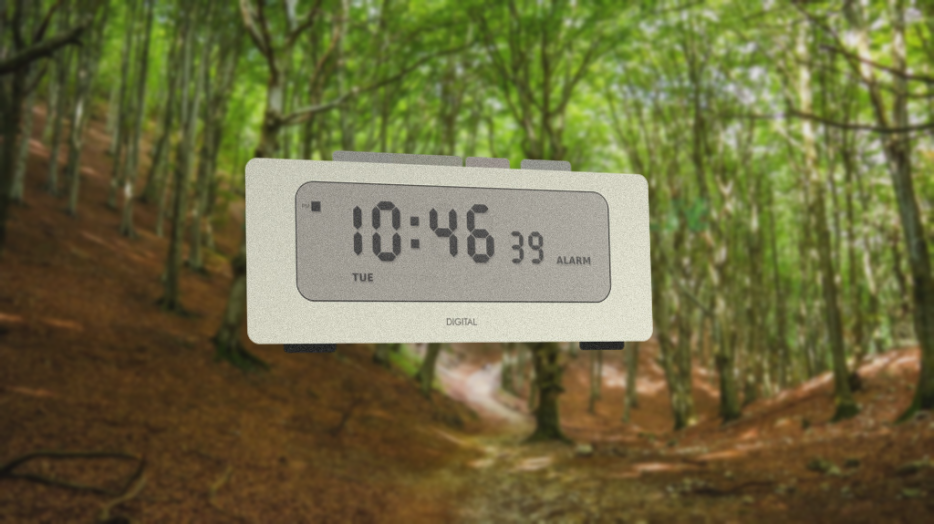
10:46:39
